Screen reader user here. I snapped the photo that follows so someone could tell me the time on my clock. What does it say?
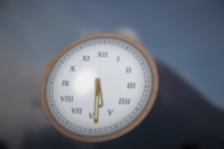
5:29
